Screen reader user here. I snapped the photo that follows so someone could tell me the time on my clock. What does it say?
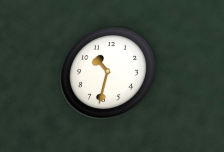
10:31
